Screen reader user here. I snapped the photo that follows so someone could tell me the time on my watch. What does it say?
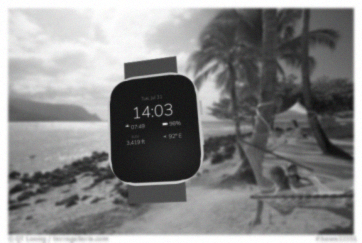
14:03
